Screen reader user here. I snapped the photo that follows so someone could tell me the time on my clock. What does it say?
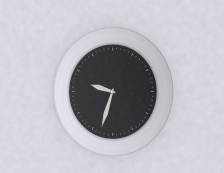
9:33
